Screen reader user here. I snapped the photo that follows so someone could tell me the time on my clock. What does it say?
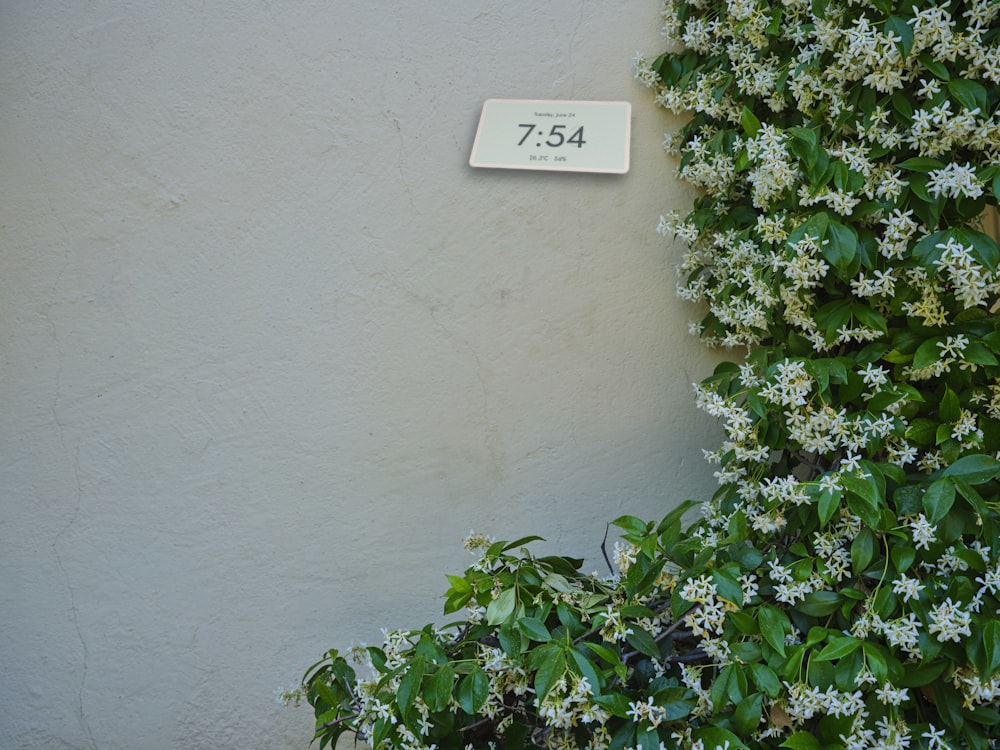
7:54
